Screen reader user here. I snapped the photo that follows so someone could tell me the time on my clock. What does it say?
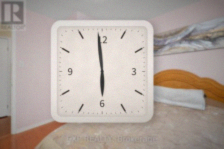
5:59
